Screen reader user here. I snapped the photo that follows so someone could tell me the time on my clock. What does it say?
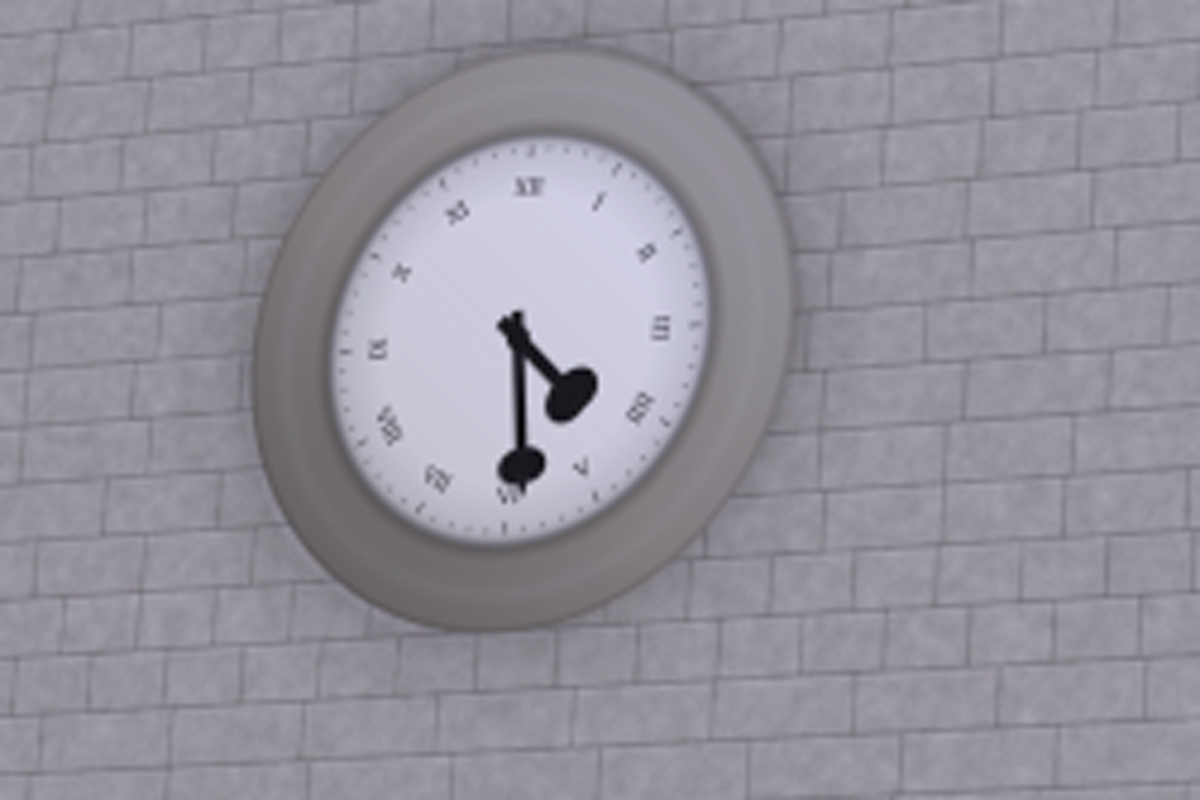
4:29
